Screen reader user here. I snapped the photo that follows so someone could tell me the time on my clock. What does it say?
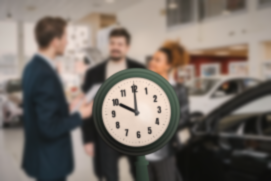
10:00
